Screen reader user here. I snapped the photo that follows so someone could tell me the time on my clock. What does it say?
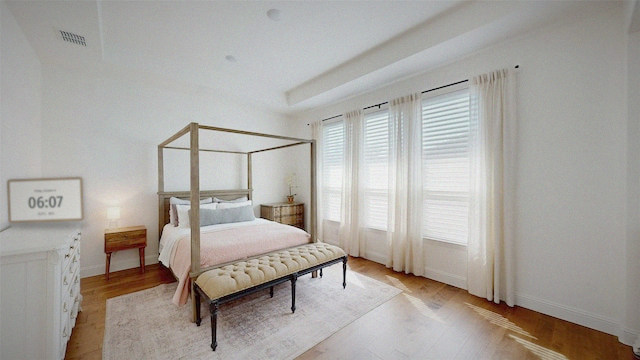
6:07
